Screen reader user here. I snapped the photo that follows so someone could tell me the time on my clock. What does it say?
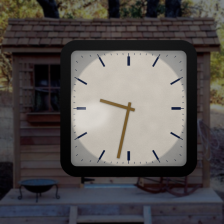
9:32
